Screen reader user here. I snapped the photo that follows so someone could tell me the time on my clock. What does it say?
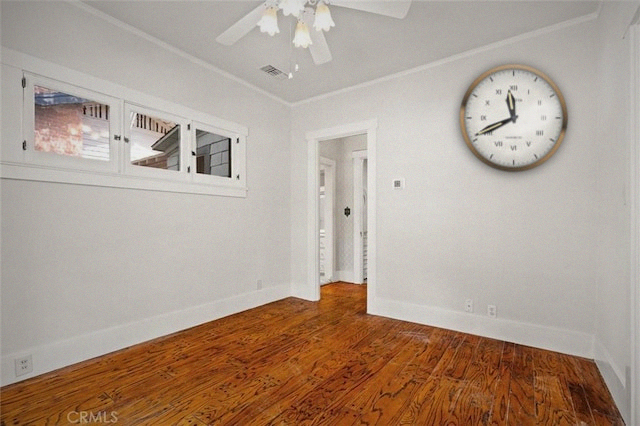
11:41
